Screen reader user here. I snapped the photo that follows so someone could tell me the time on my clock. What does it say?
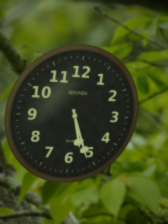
5:26
